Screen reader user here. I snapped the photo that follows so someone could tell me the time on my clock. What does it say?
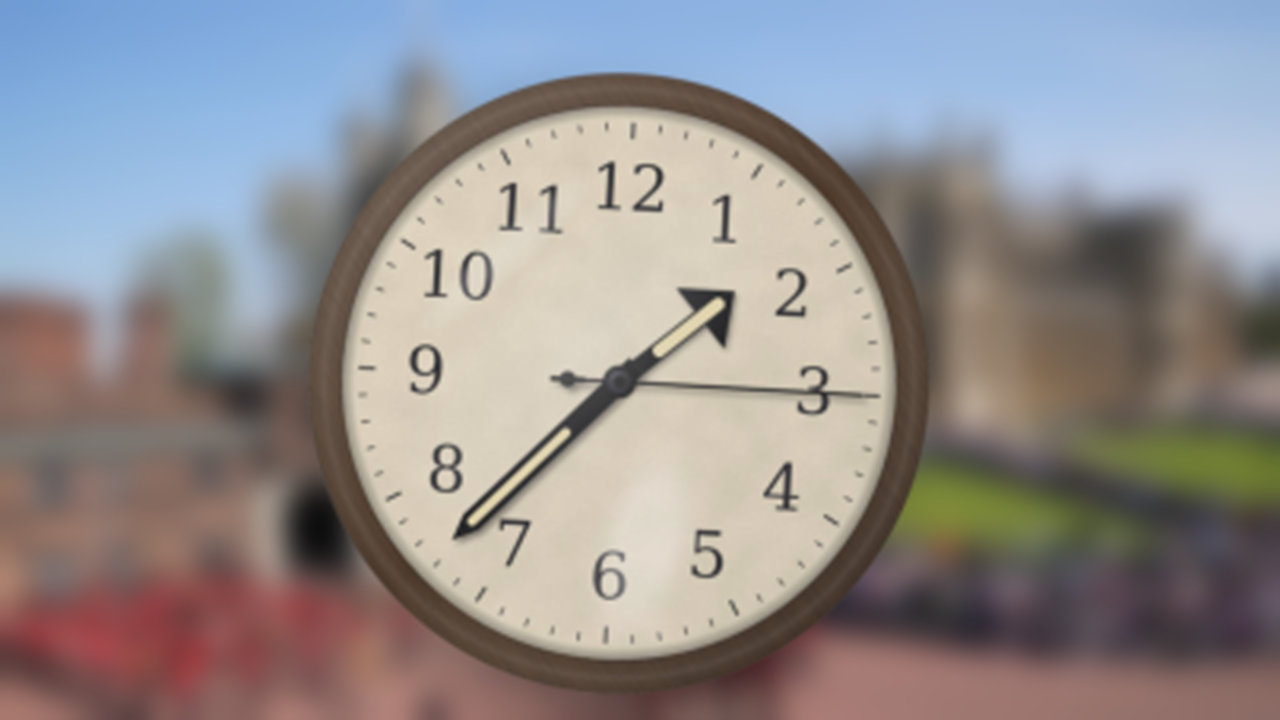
1:37:15
